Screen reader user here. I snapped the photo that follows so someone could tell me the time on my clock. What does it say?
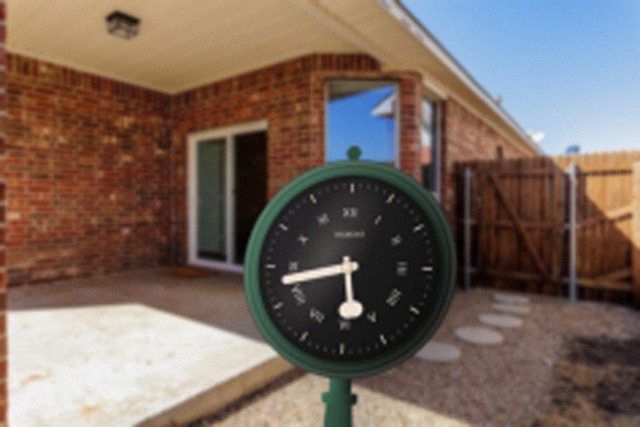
5:43
